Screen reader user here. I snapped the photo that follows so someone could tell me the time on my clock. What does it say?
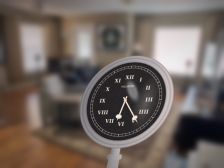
6:24
